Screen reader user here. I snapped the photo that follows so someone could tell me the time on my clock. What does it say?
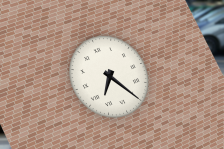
7:25
